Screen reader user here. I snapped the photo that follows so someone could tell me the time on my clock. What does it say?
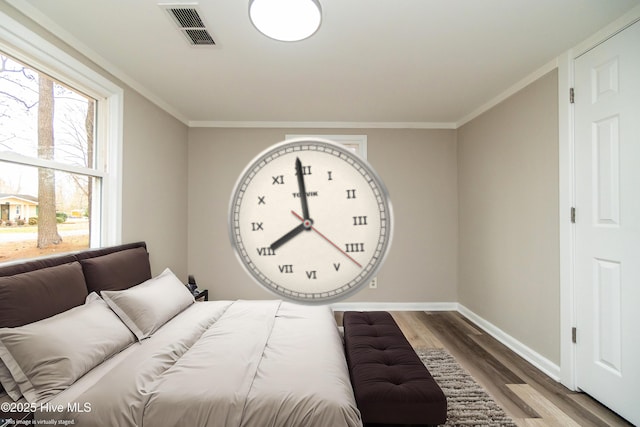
7:59:22
